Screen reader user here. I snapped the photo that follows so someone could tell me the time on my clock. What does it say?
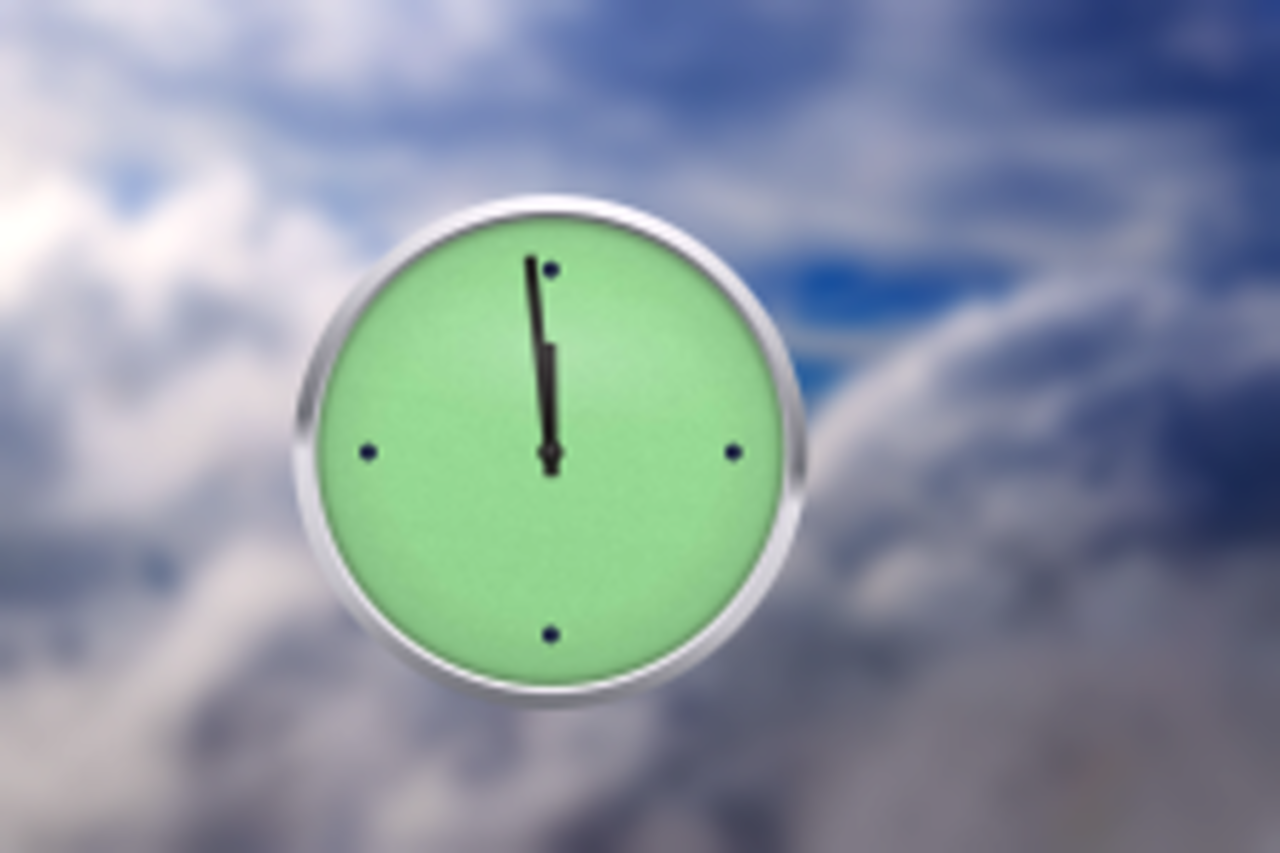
11:59
